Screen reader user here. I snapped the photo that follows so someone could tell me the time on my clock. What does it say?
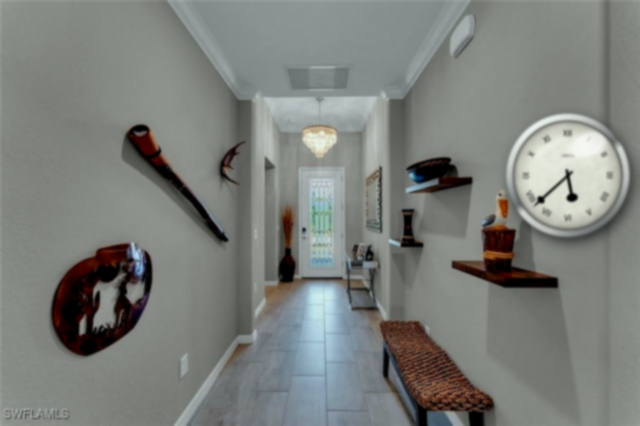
5:38
